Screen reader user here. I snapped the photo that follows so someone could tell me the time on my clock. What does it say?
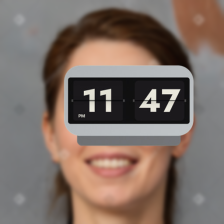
11:47
